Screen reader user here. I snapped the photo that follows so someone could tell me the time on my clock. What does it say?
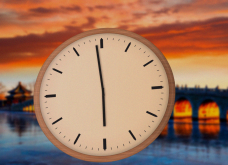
5:59
